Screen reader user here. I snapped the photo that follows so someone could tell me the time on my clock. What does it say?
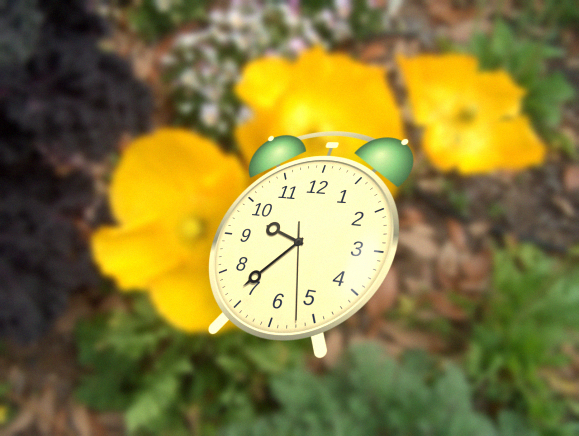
9:36:27
